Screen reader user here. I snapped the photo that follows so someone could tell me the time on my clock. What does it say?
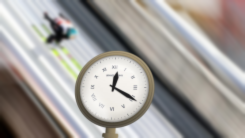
12:20
